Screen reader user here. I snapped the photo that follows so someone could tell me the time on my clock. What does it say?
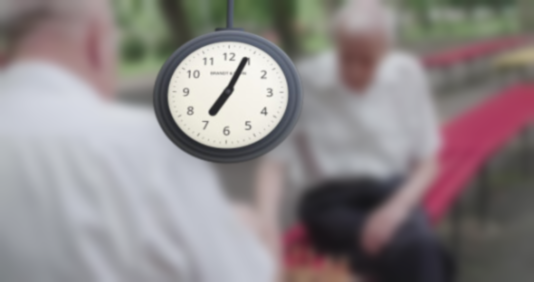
7:04
